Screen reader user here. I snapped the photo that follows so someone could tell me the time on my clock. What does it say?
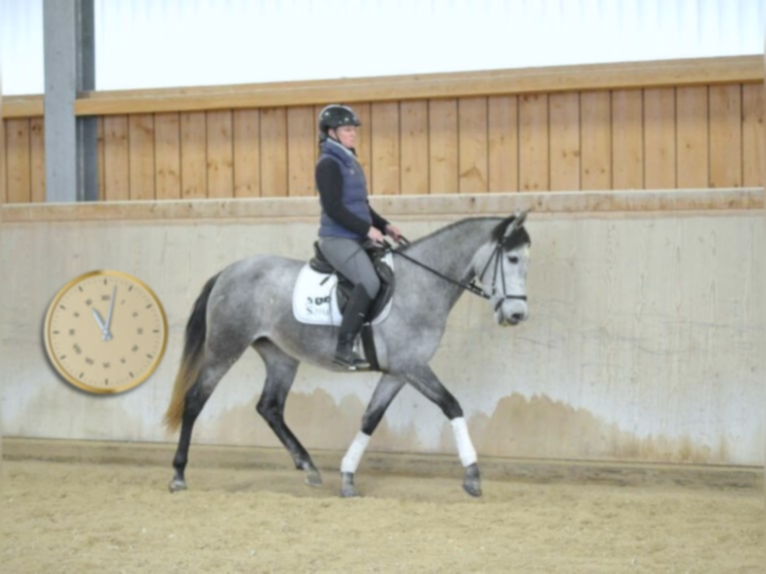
11:02
